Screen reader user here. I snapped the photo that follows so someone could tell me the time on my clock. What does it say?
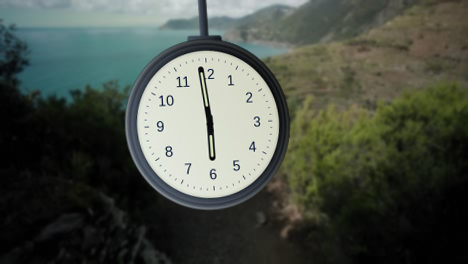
5:59
